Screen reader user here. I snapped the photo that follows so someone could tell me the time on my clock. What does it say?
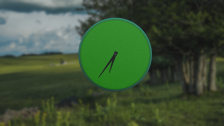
6:36
